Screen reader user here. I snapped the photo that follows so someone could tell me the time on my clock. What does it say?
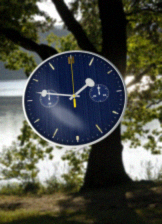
1:47
